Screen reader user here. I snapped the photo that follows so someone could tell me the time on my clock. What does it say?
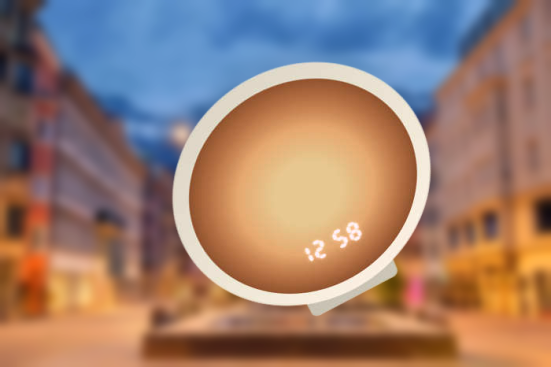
12:58
